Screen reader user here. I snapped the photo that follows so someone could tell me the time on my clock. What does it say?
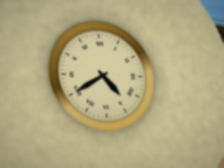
4:40
